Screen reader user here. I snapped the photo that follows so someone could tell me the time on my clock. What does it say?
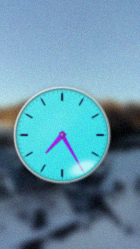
7:25
